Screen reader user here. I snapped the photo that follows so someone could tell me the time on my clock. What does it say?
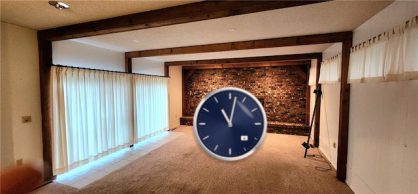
11:02
